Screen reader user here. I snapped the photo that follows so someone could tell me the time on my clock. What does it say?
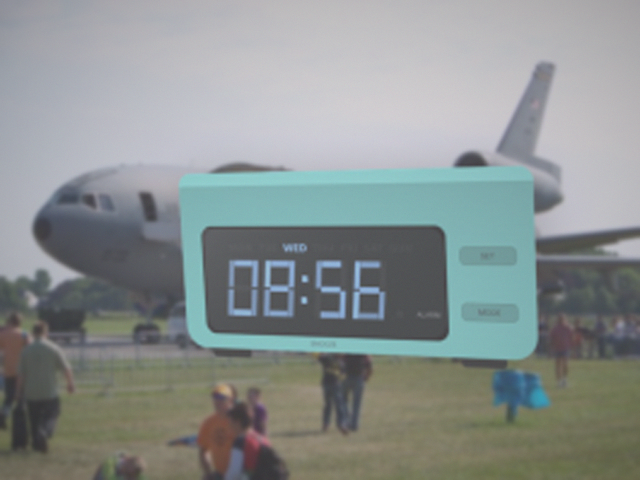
8:56
